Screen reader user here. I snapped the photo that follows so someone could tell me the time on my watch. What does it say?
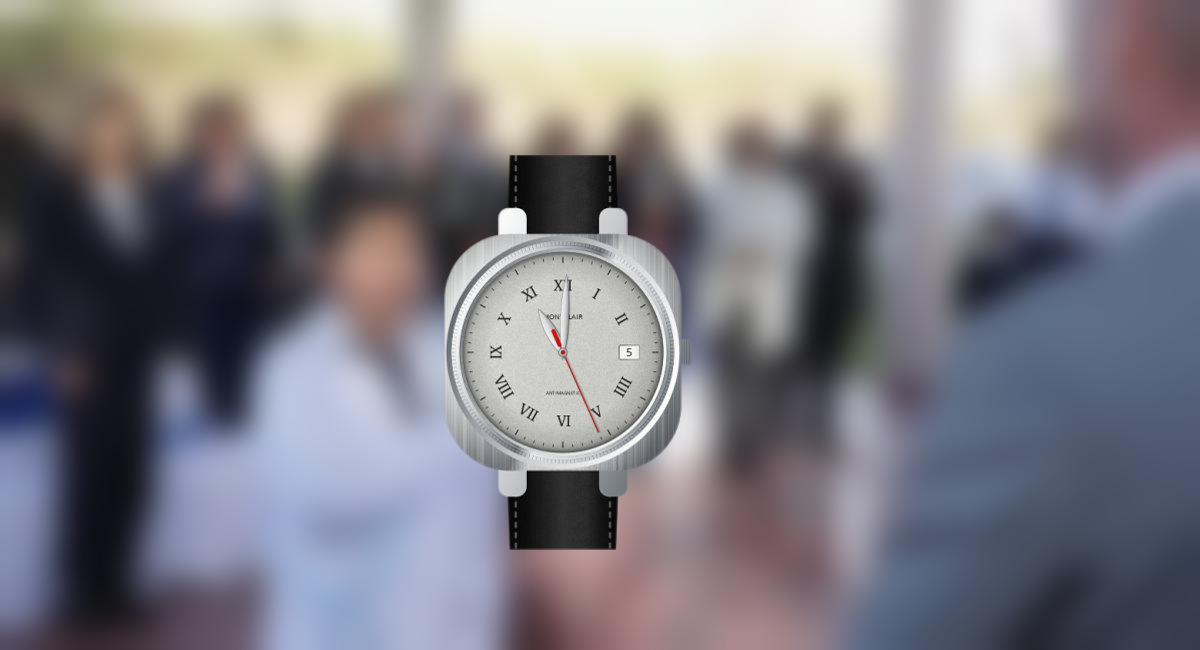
11:00:26
